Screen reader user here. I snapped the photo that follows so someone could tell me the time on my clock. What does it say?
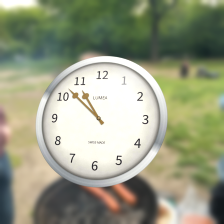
10:52
